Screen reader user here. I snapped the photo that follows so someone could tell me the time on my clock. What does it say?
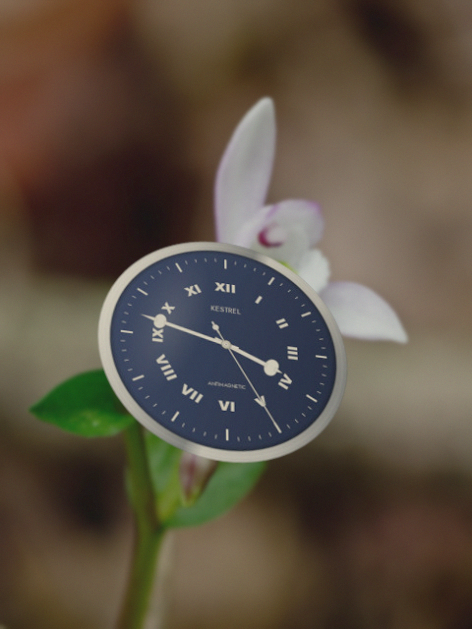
3:47:25
